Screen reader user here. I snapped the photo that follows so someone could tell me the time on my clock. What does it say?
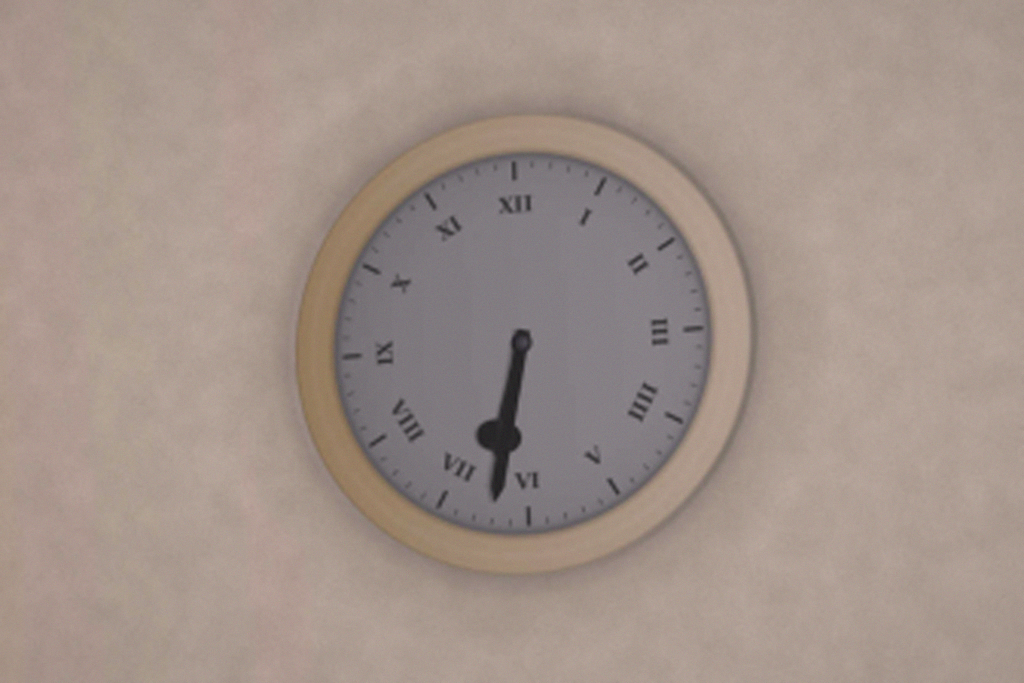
6:32
